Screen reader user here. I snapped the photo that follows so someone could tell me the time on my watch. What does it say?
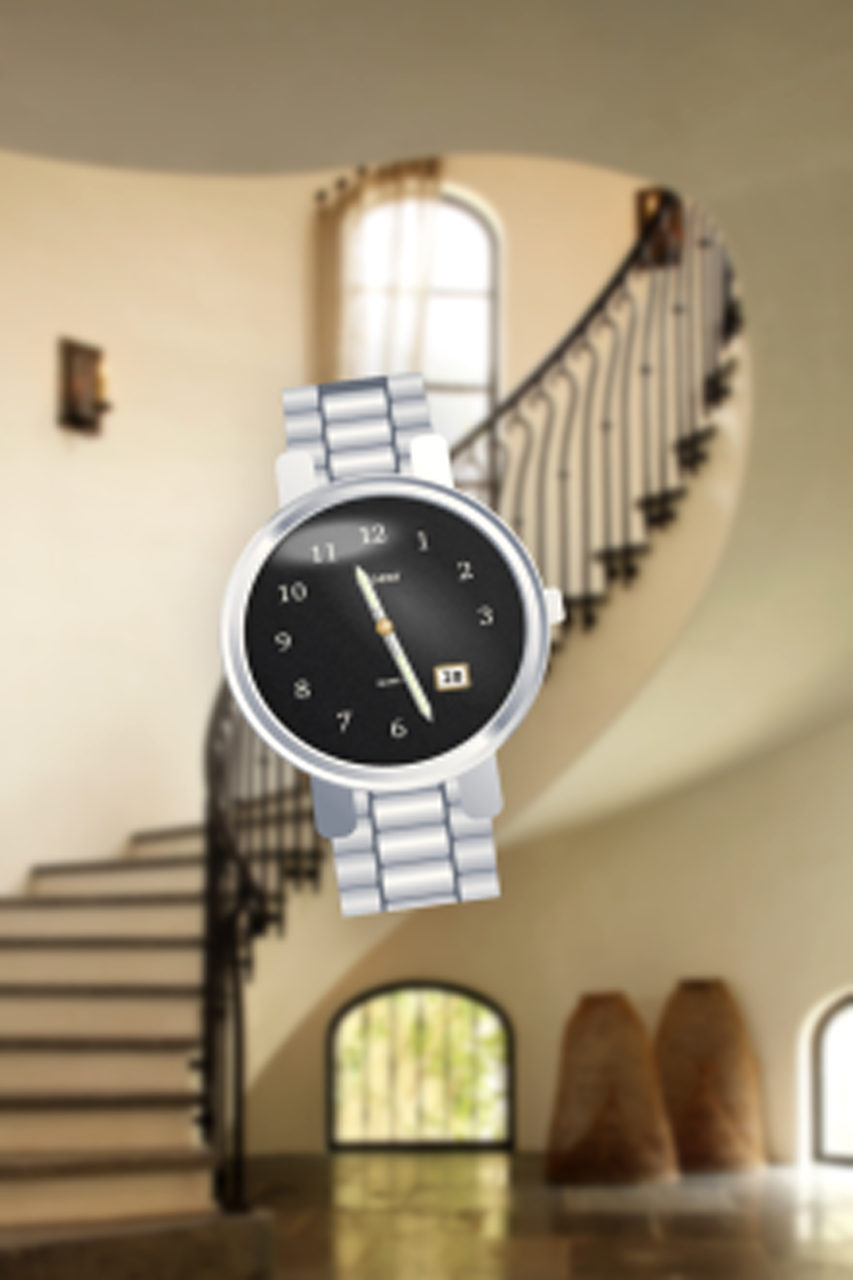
11:27
